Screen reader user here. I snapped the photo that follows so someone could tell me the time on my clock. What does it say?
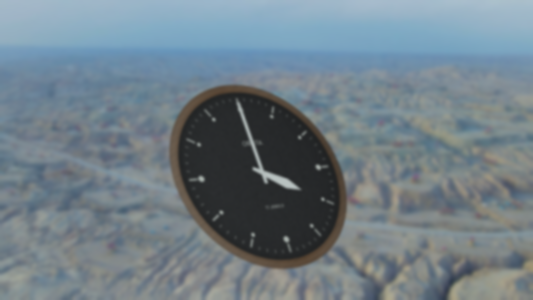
4:00
